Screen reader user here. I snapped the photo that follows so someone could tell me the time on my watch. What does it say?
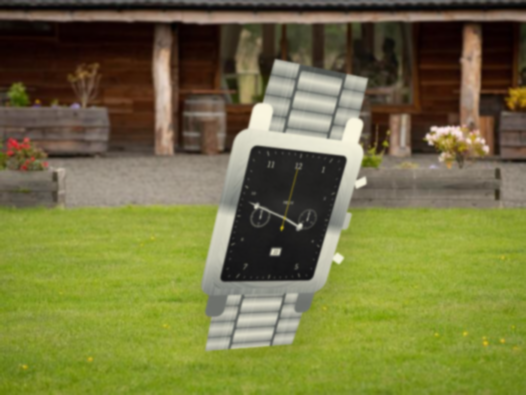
3:48
